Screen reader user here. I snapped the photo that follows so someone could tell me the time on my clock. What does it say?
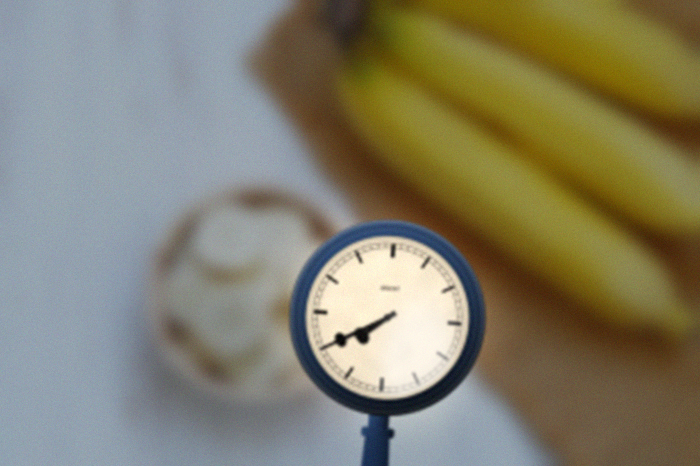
7:40
